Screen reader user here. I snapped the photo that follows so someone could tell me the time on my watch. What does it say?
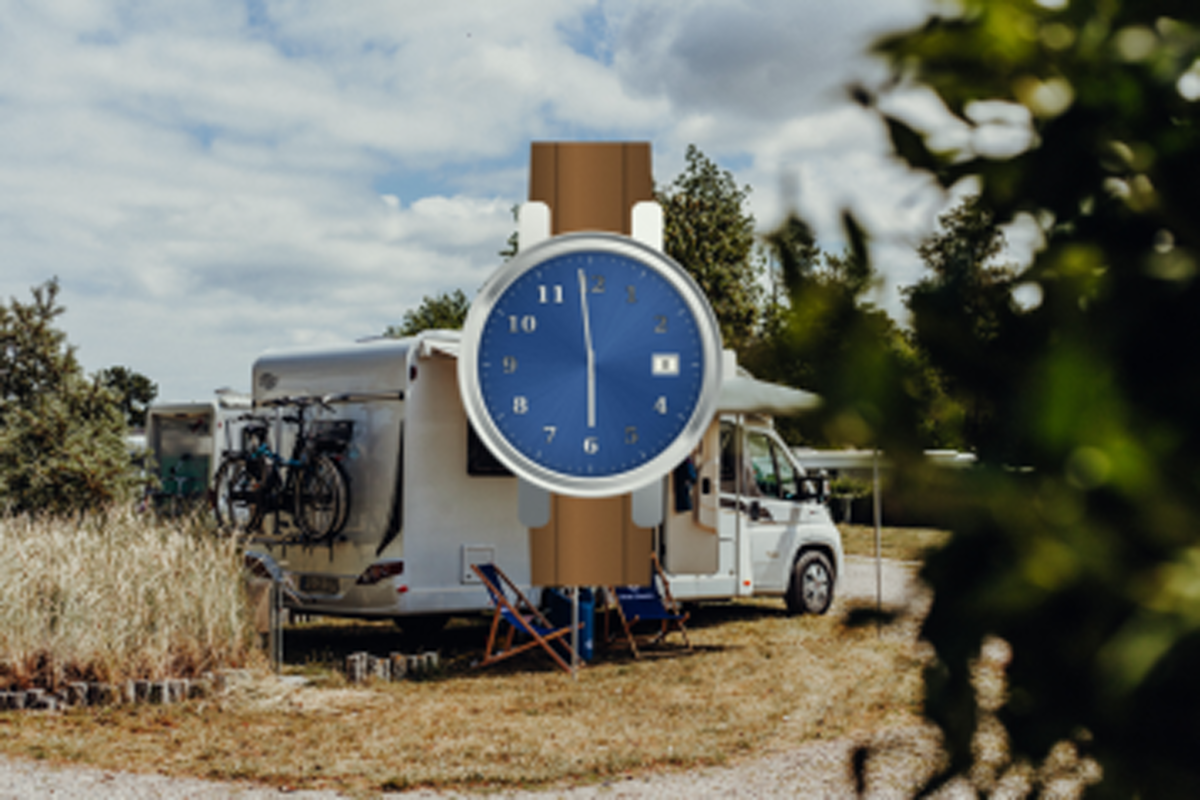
5:59
